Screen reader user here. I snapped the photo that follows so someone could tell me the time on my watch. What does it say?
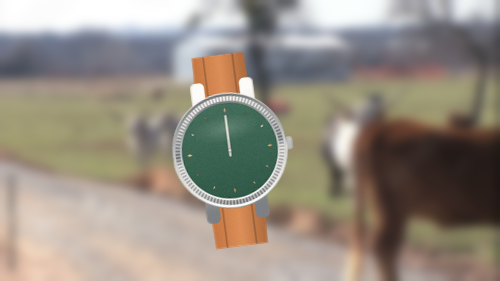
12:00
